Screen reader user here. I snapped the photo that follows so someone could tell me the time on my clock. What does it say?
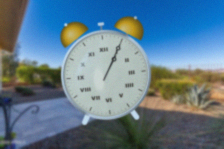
1:05
